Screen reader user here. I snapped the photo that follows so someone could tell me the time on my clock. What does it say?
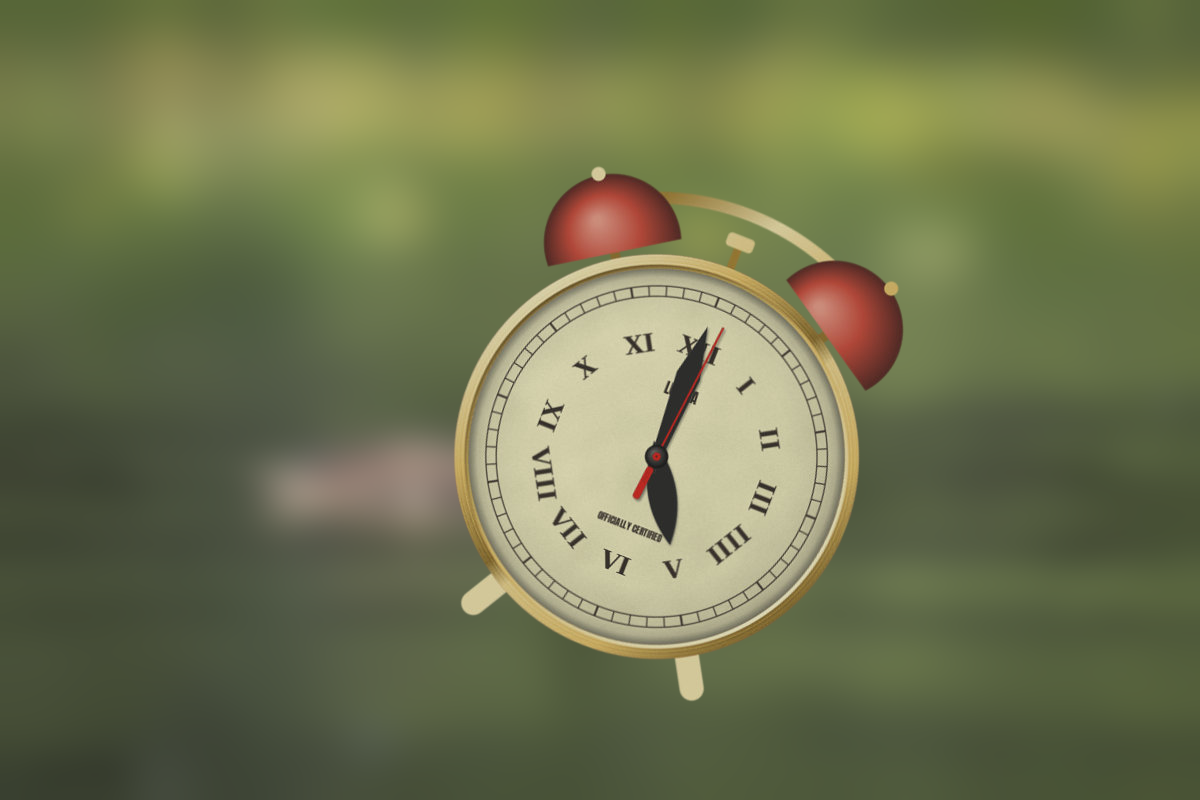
5:00:01
